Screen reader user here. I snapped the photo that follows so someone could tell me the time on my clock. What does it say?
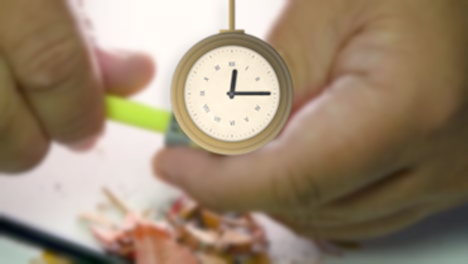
12:15
